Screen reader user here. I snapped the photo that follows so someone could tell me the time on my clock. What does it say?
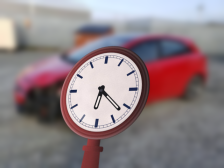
6:22
